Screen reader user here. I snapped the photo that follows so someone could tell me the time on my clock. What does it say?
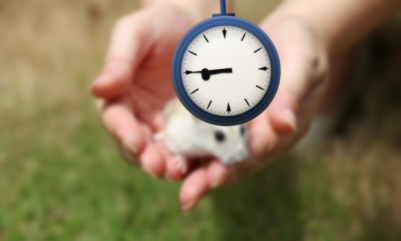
8:45
